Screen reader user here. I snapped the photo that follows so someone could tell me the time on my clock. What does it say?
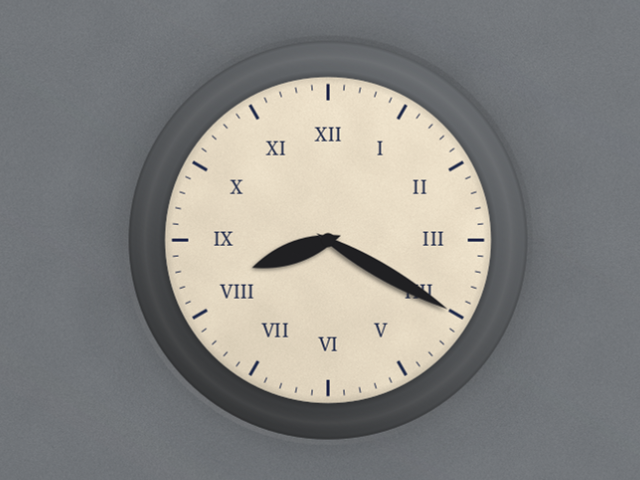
8:20
